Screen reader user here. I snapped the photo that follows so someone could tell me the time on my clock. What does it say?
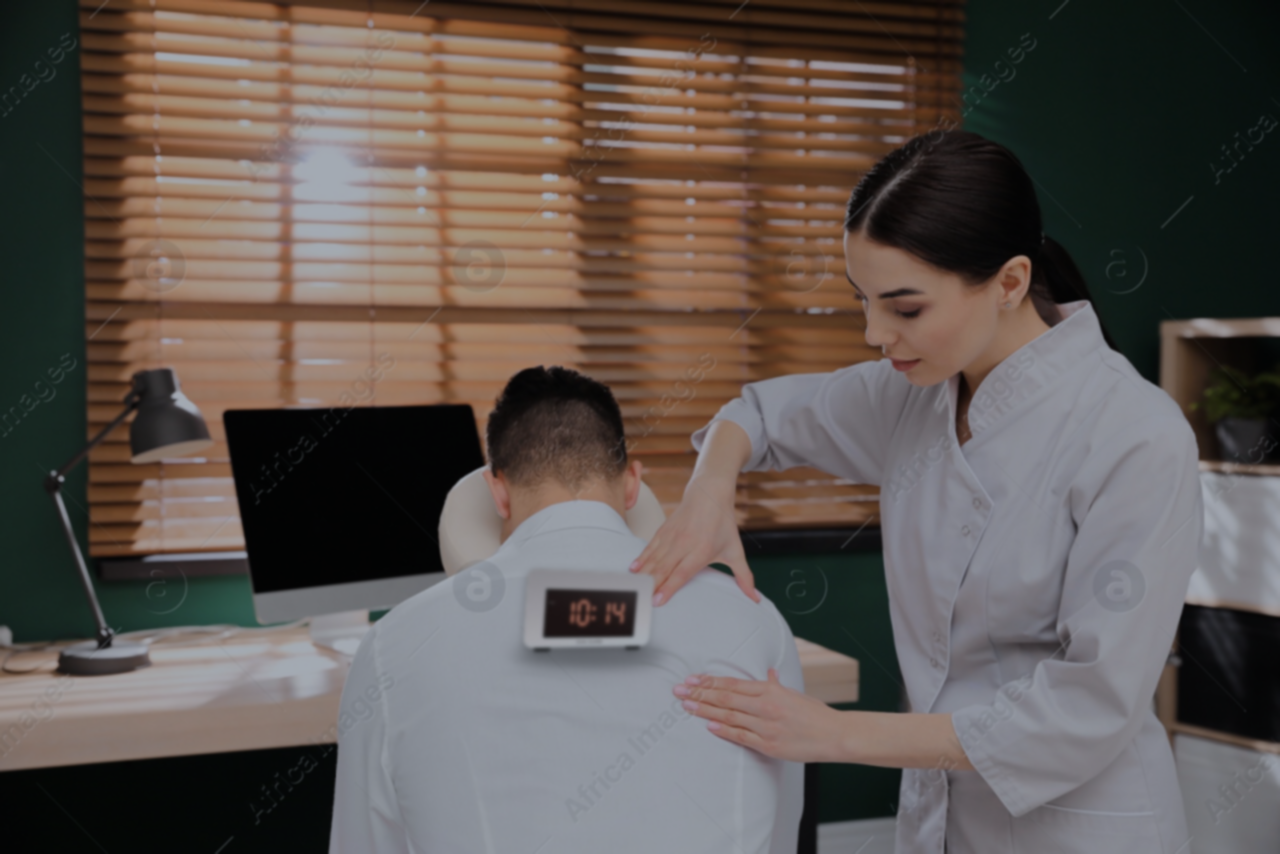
10:14
